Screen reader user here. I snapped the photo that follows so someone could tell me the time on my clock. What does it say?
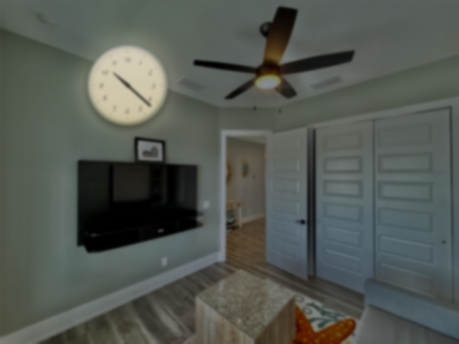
10:22
